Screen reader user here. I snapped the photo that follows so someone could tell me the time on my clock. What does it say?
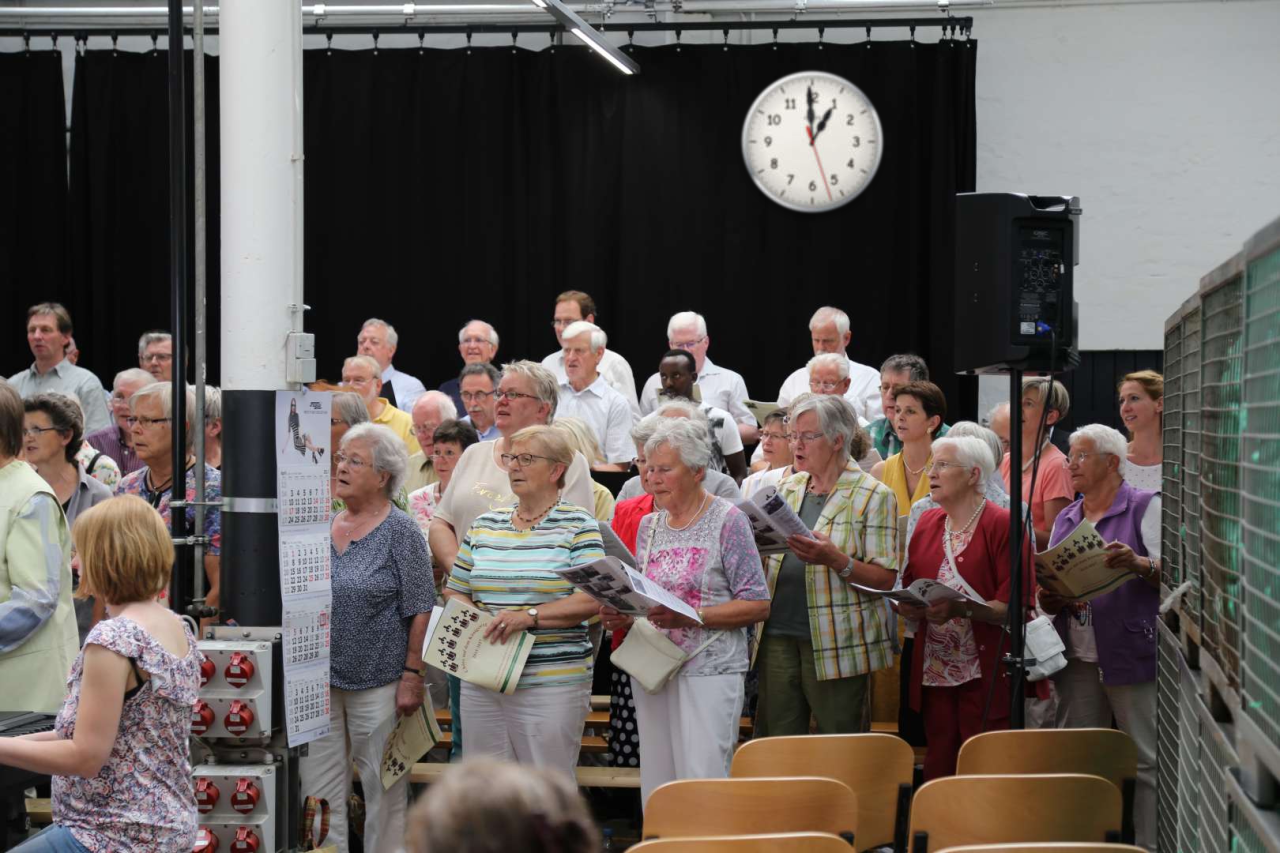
12:59:27
